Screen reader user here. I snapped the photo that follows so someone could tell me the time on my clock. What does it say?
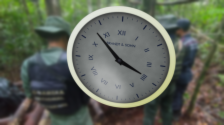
3:53
